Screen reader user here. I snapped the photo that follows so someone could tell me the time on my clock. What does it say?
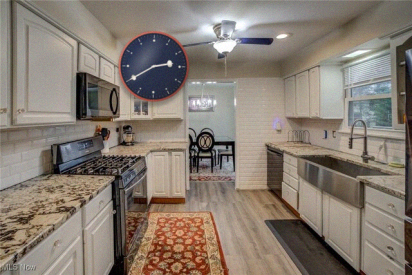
2:40
